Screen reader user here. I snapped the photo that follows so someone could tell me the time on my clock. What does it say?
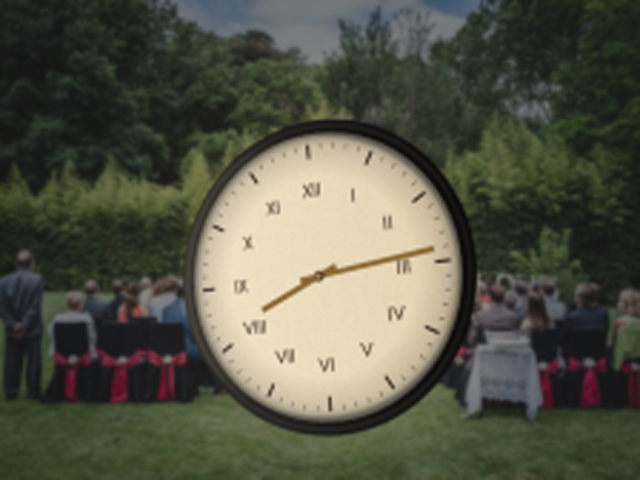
8:14
